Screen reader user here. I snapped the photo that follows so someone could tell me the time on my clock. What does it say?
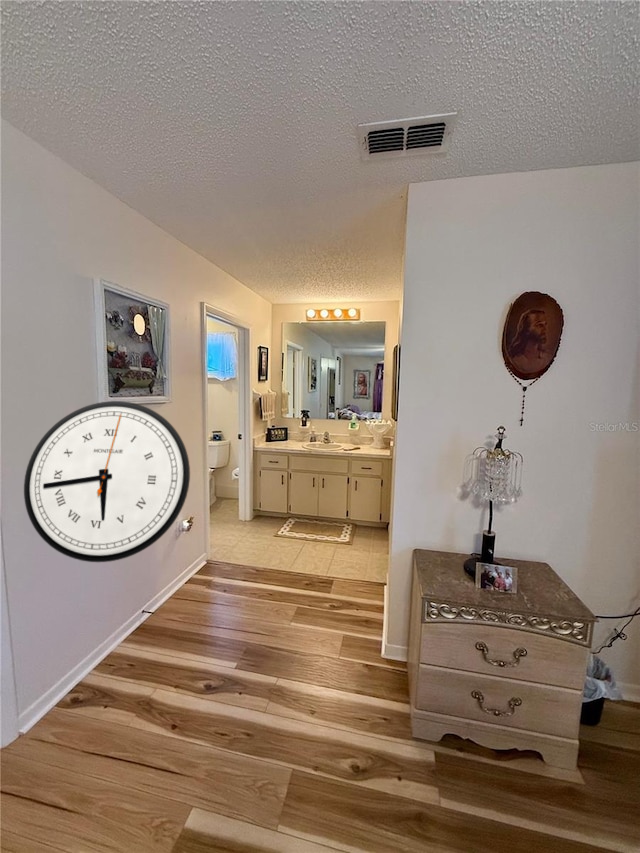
5:43:01
